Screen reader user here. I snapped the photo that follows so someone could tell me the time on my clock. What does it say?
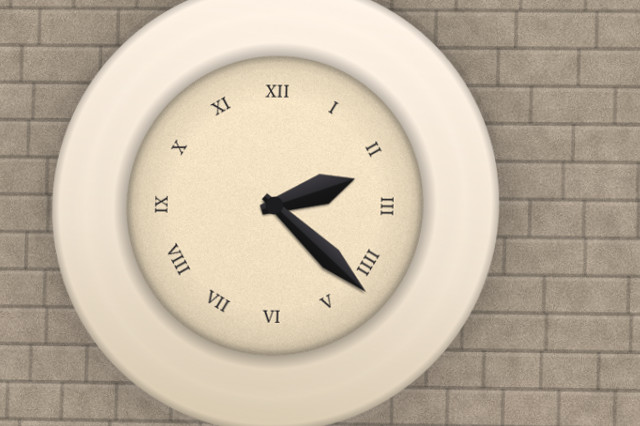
2:22
